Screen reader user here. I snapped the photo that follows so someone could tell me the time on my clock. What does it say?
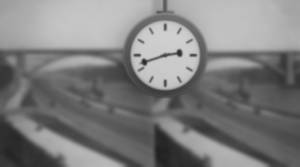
2:42
